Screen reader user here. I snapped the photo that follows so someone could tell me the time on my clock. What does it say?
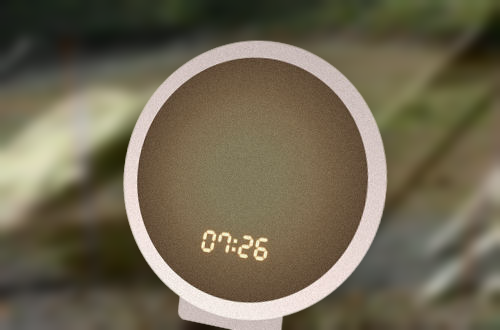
7:26
